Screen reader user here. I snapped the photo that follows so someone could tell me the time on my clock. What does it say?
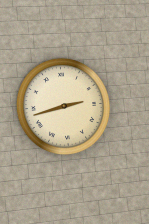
2:43
